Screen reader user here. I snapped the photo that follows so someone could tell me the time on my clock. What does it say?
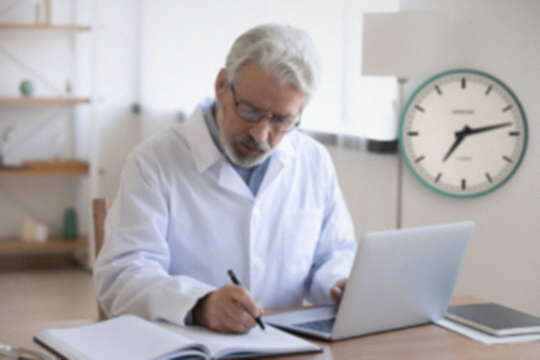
7:13
